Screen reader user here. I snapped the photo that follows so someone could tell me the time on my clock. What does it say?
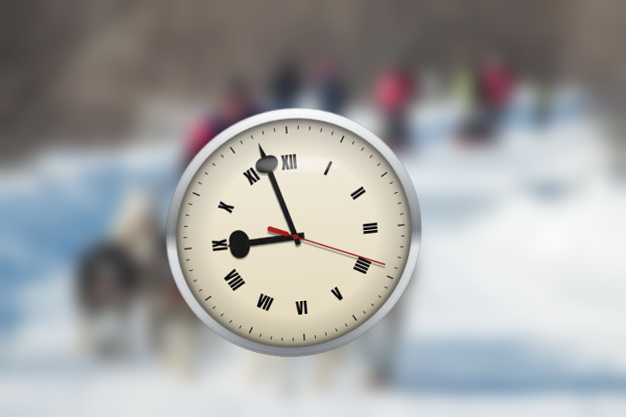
8:57:19
